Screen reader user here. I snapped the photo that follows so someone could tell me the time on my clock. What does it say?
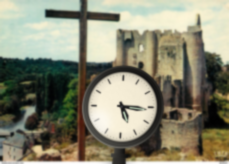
5:16
